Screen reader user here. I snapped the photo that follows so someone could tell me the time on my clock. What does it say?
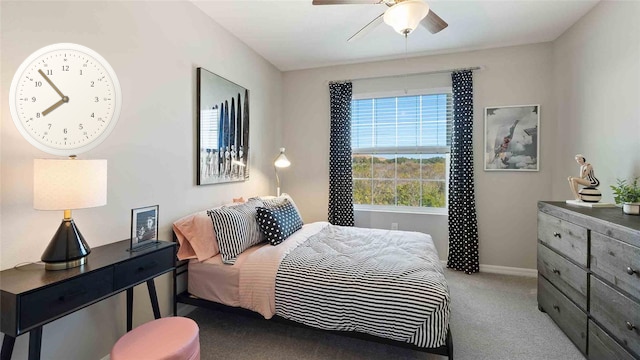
7:53
